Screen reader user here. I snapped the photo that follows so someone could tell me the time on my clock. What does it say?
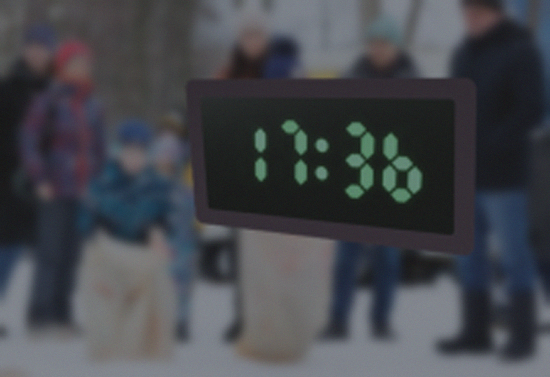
17:36
